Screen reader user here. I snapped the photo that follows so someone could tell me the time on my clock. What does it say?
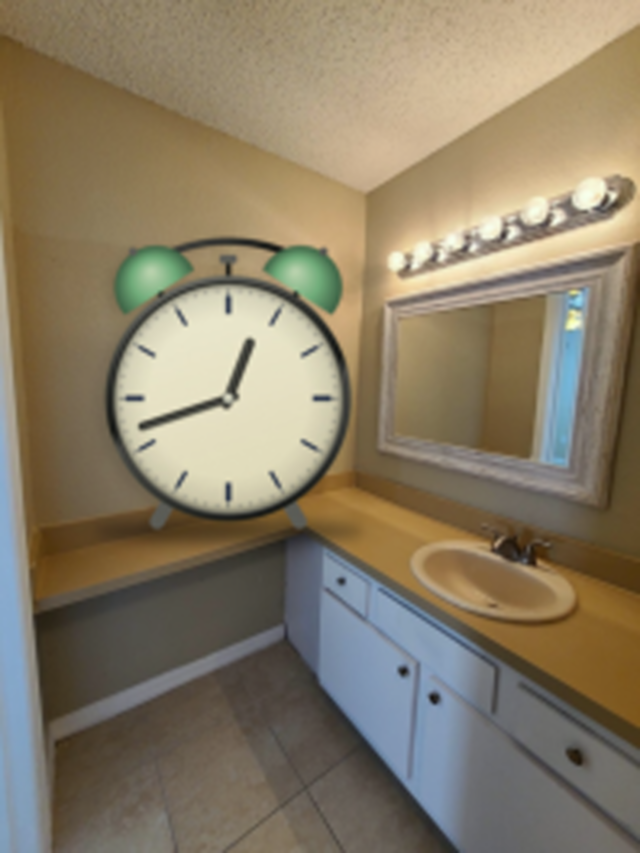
12:42
